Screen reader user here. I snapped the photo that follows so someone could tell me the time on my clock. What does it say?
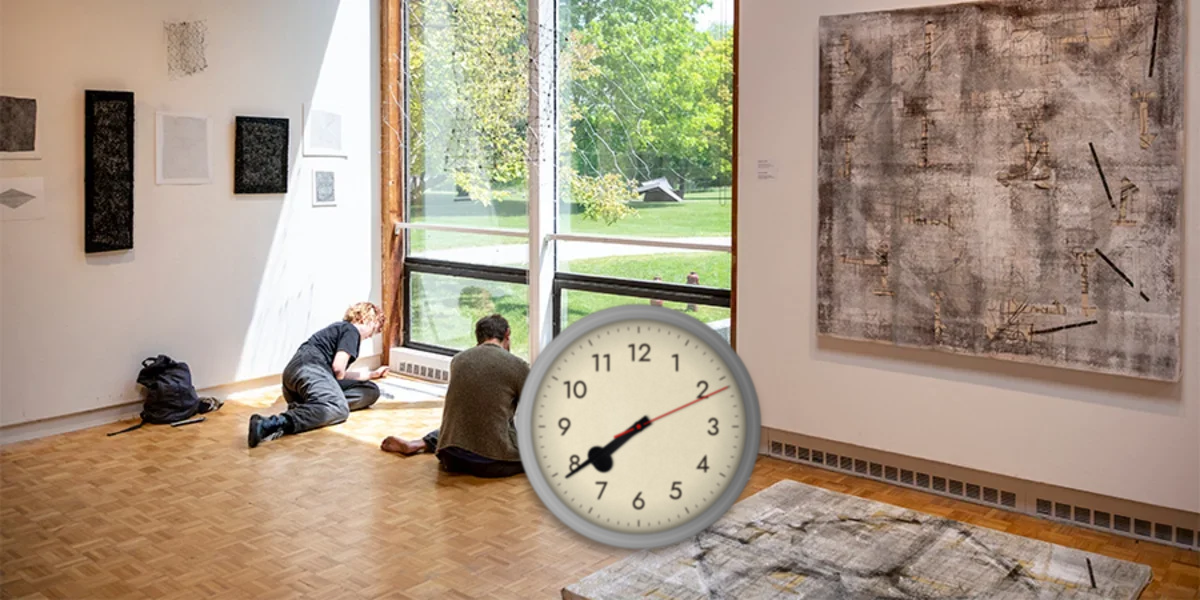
7:39:11
